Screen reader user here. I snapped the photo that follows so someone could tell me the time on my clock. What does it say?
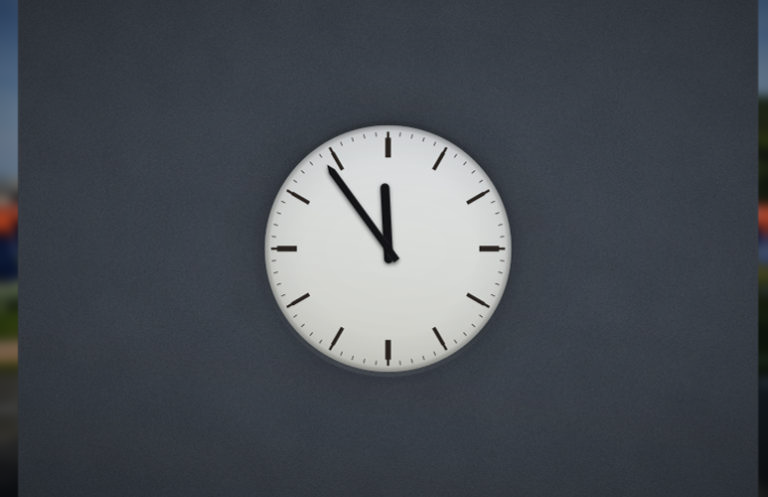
11:54
